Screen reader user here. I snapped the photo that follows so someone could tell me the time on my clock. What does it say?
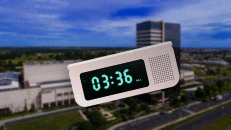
3:36
